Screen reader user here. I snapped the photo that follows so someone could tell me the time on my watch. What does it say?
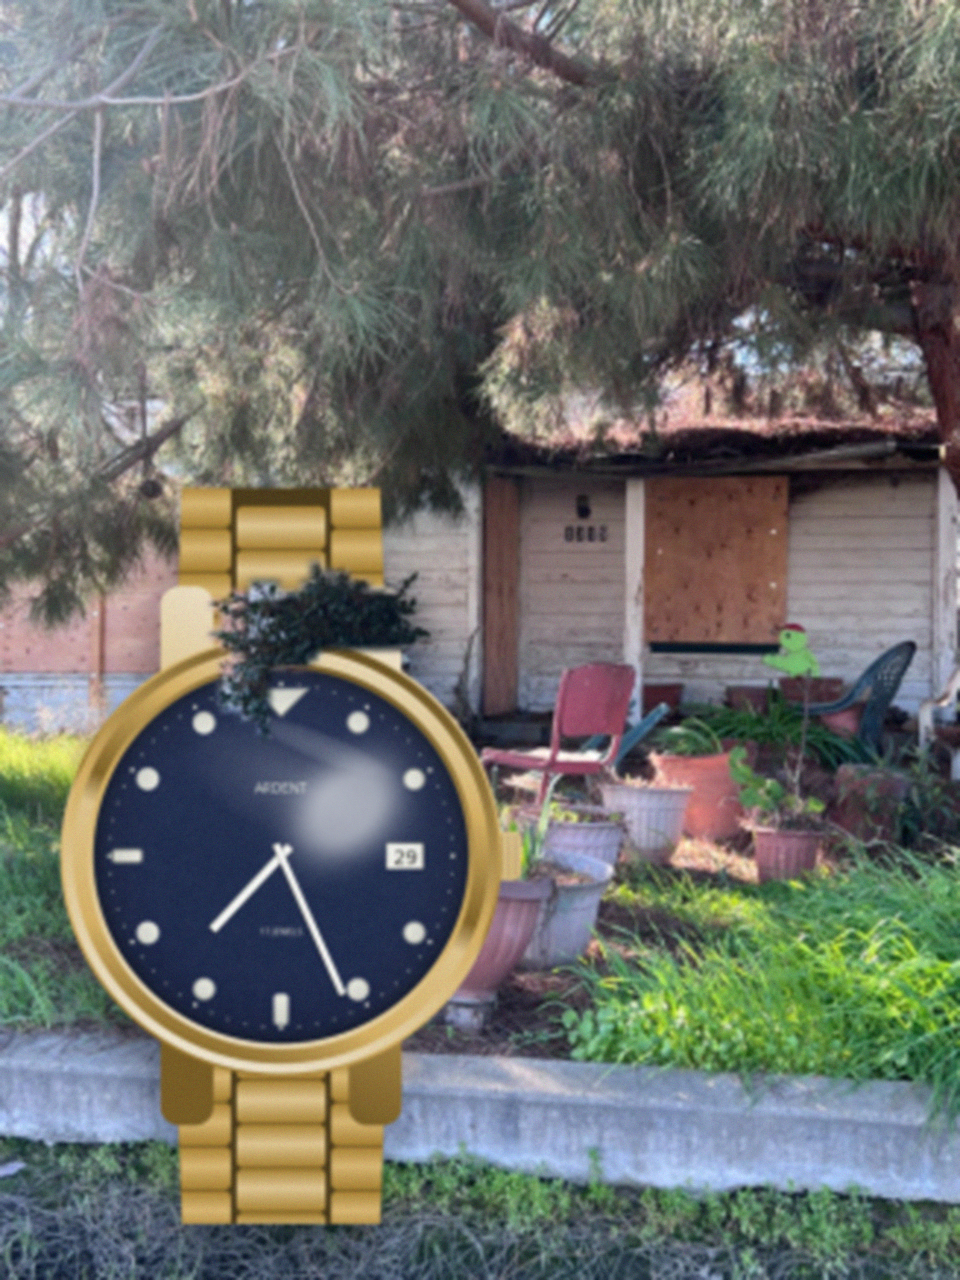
7:26
